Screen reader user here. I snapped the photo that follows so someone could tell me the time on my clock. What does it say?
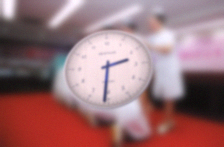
2:31
